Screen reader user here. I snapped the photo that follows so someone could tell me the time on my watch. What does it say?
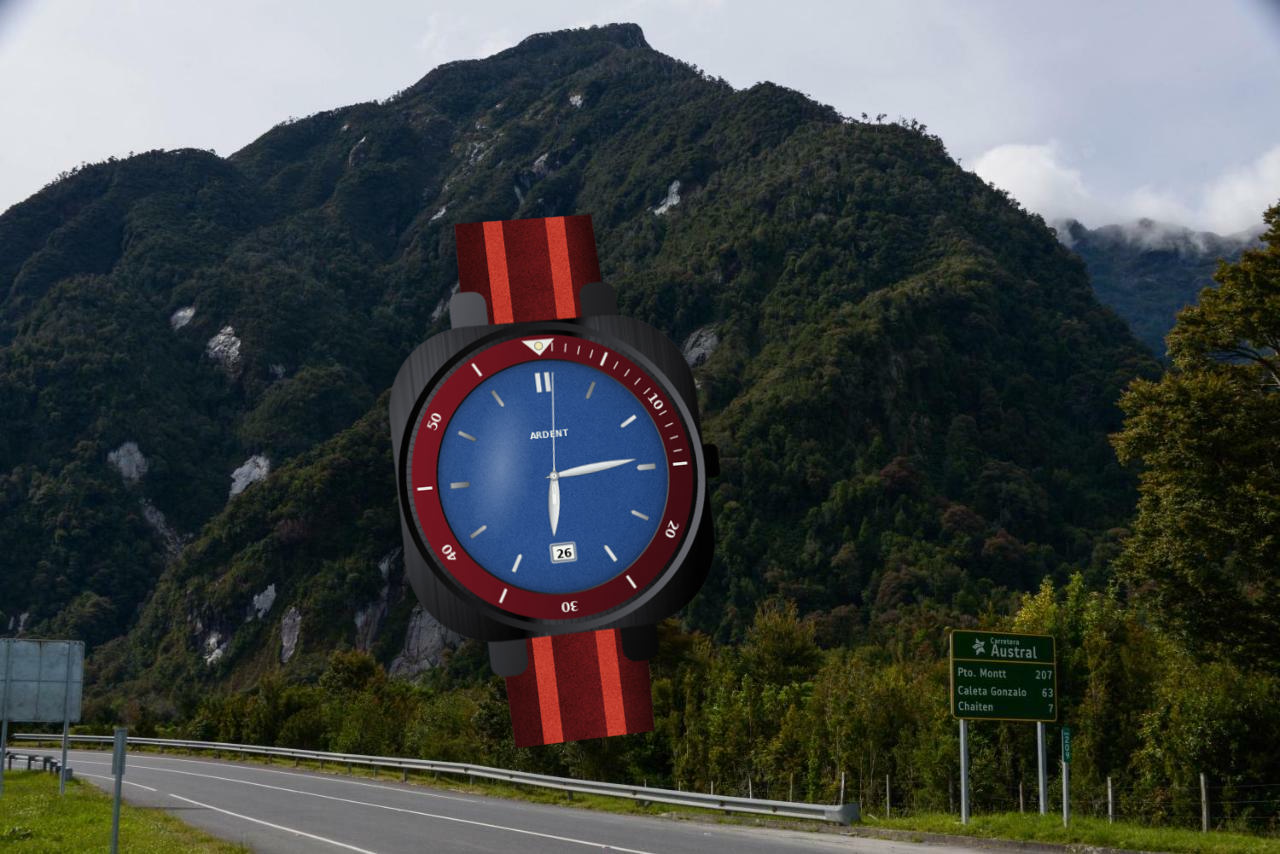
6:14:01
